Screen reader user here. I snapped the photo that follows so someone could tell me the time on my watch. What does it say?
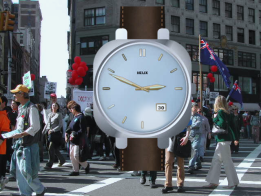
2:49
